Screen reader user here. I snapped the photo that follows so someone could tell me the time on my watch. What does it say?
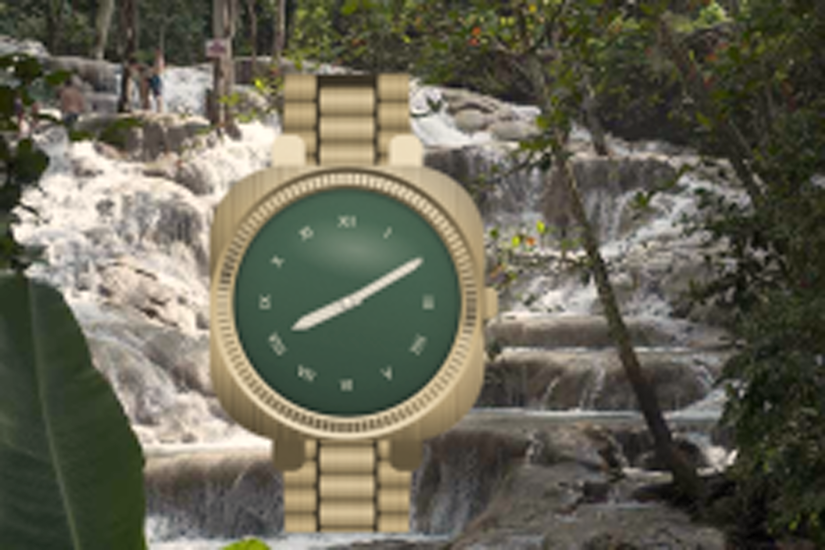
8:10
